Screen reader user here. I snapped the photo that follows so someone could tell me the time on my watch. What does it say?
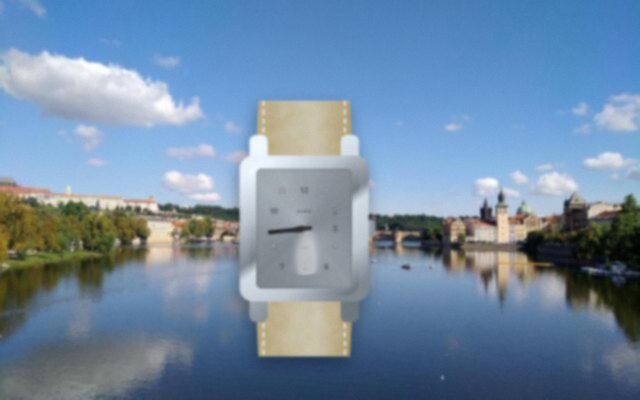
8:44
